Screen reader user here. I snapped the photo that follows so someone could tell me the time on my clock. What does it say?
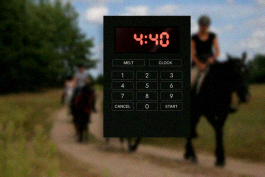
4:40
